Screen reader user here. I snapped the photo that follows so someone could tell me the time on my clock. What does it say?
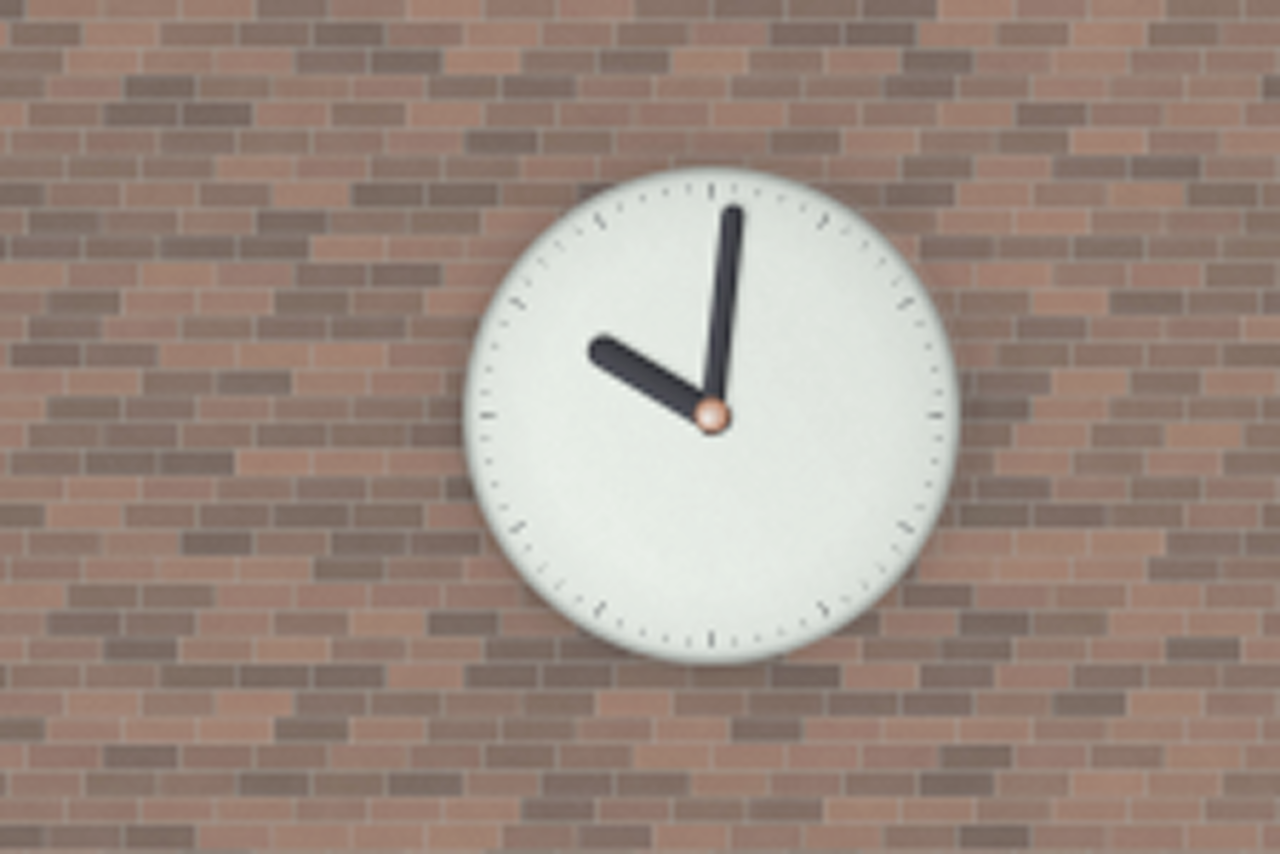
10:01
